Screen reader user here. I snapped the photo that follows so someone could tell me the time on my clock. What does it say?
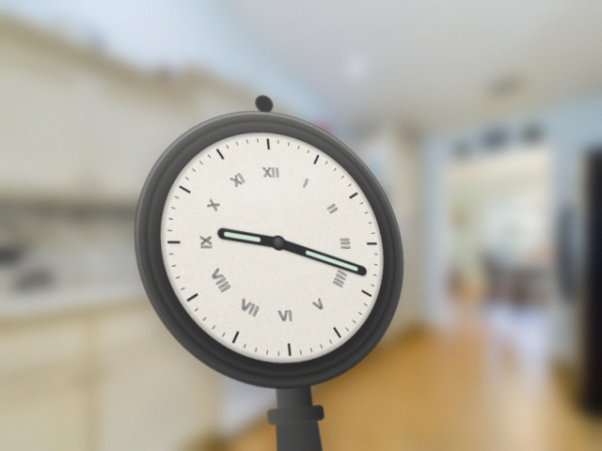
9:18
